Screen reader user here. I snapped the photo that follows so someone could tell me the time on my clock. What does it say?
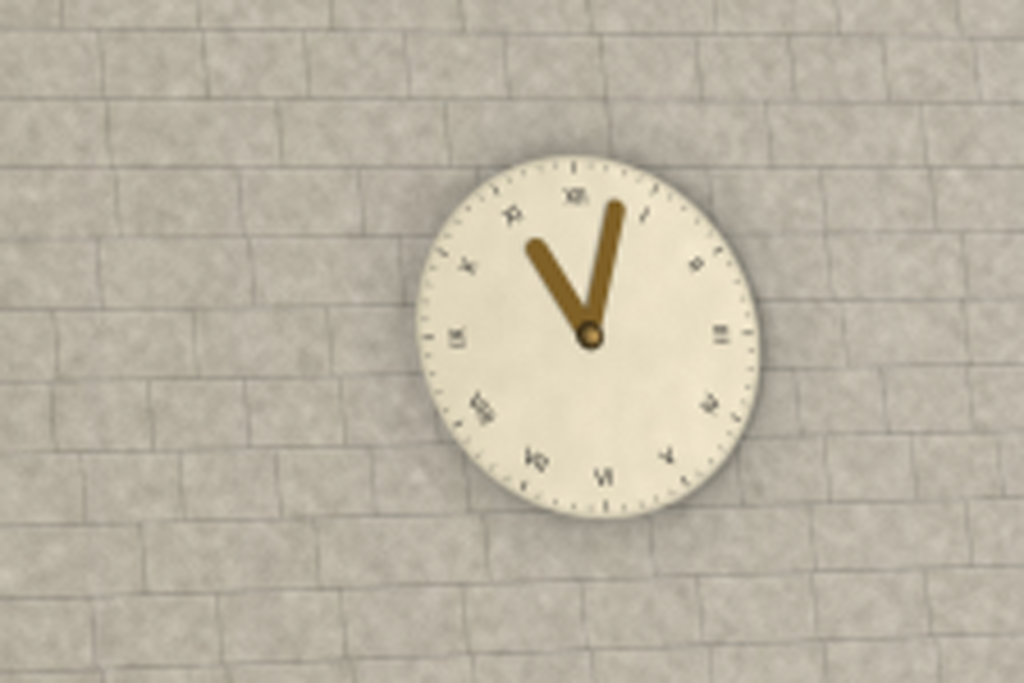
11:03
